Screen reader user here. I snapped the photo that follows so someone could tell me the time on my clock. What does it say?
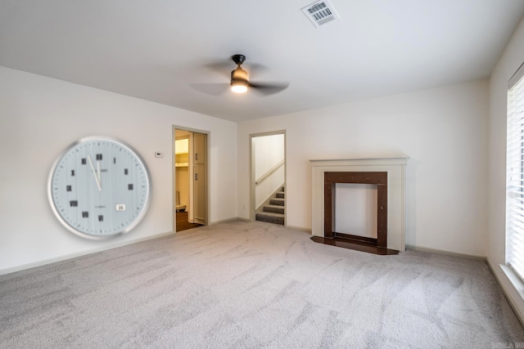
11:57
